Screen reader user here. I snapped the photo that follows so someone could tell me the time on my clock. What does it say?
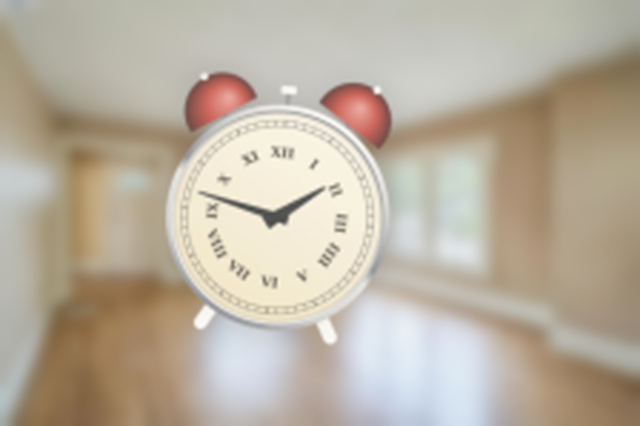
1:47
